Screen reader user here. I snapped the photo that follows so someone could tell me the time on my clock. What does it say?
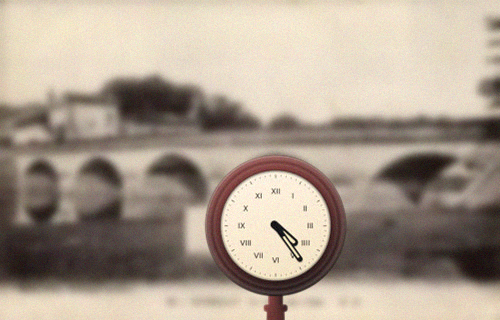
4:24
